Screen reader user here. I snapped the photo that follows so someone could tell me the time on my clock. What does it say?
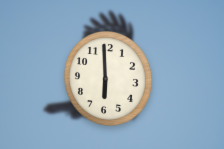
5:59
